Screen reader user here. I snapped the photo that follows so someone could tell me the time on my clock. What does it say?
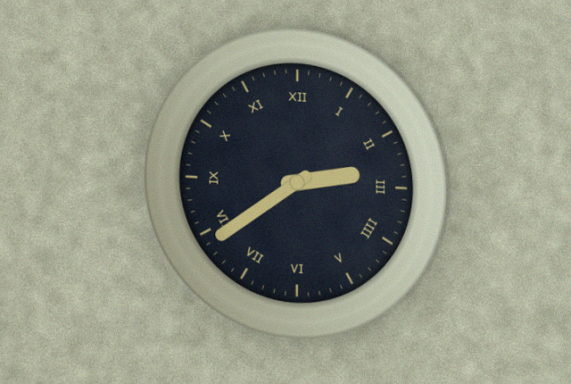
2:39
